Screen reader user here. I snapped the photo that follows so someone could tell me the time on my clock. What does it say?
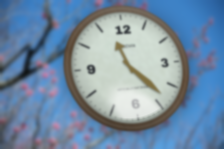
11:23
